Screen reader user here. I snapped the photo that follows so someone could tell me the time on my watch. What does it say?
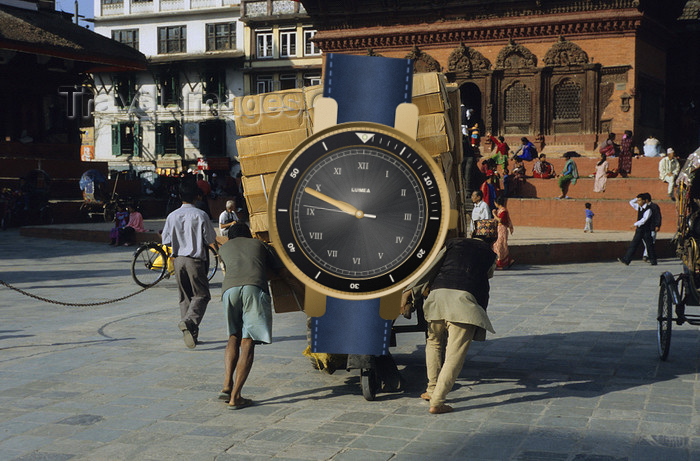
9:48:46
